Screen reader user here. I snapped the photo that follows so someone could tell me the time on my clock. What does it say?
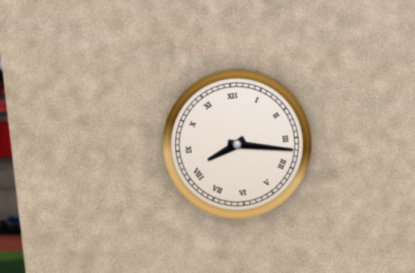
8:17
